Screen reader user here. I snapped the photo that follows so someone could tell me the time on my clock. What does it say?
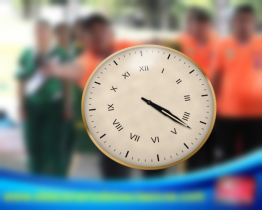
4:22
